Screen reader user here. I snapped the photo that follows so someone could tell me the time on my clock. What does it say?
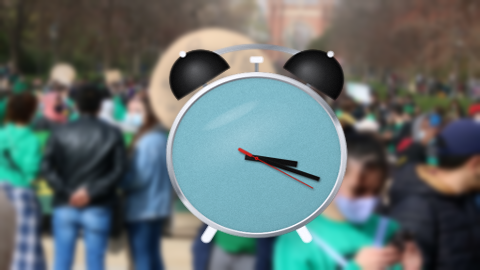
3:18:20
